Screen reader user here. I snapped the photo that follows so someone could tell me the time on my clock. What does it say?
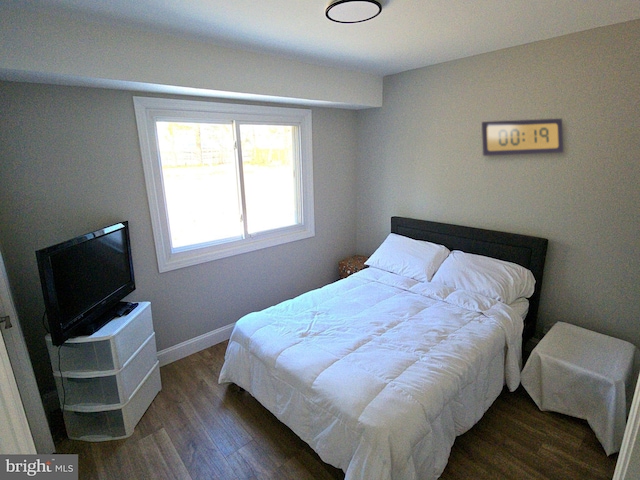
0:19
